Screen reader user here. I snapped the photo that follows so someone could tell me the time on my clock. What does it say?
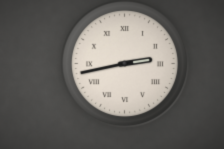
2:43
